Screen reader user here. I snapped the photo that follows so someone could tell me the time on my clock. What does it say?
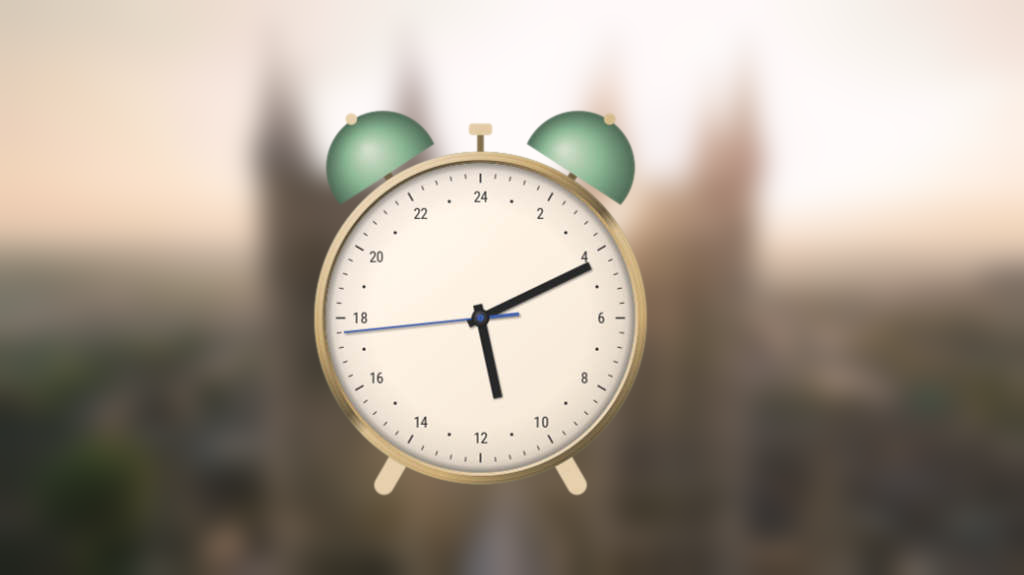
11:10:44
